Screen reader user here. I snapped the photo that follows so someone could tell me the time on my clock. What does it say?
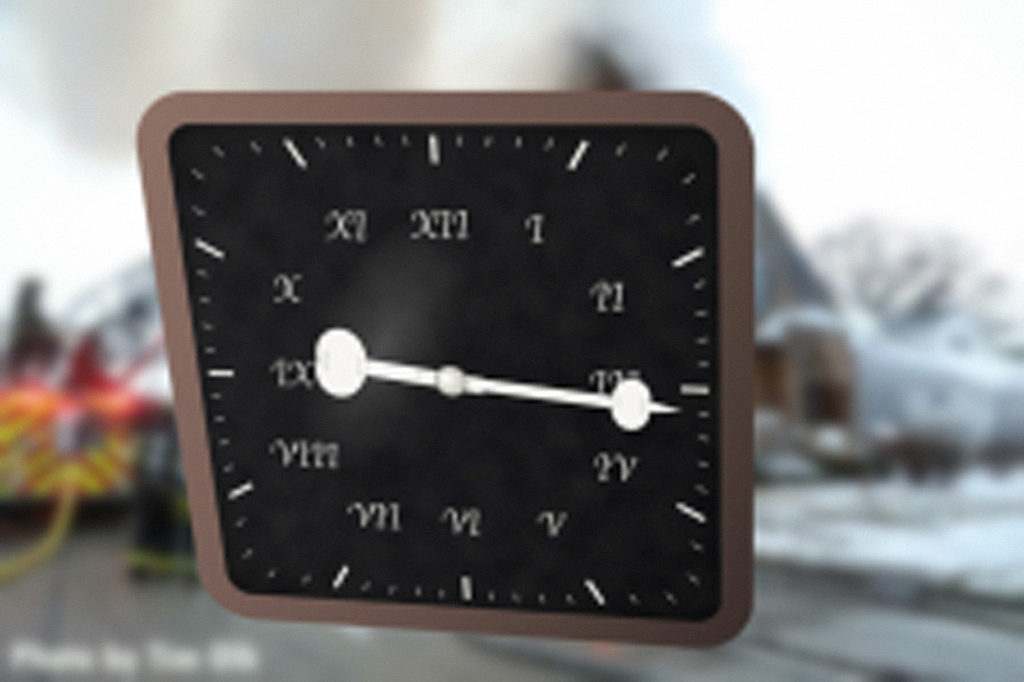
9:16
